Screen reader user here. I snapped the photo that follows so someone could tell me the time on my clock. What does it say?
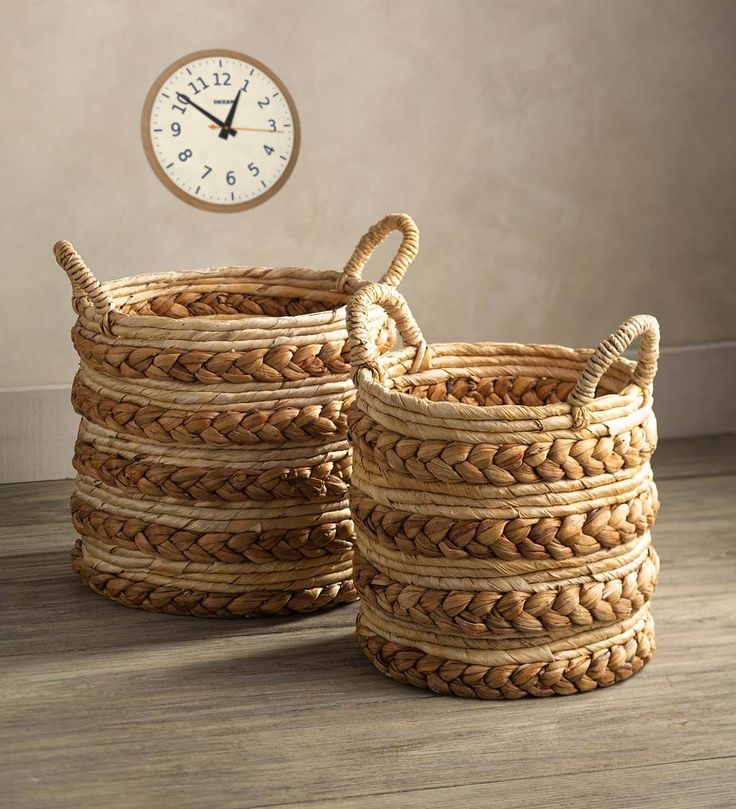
12:51:16
